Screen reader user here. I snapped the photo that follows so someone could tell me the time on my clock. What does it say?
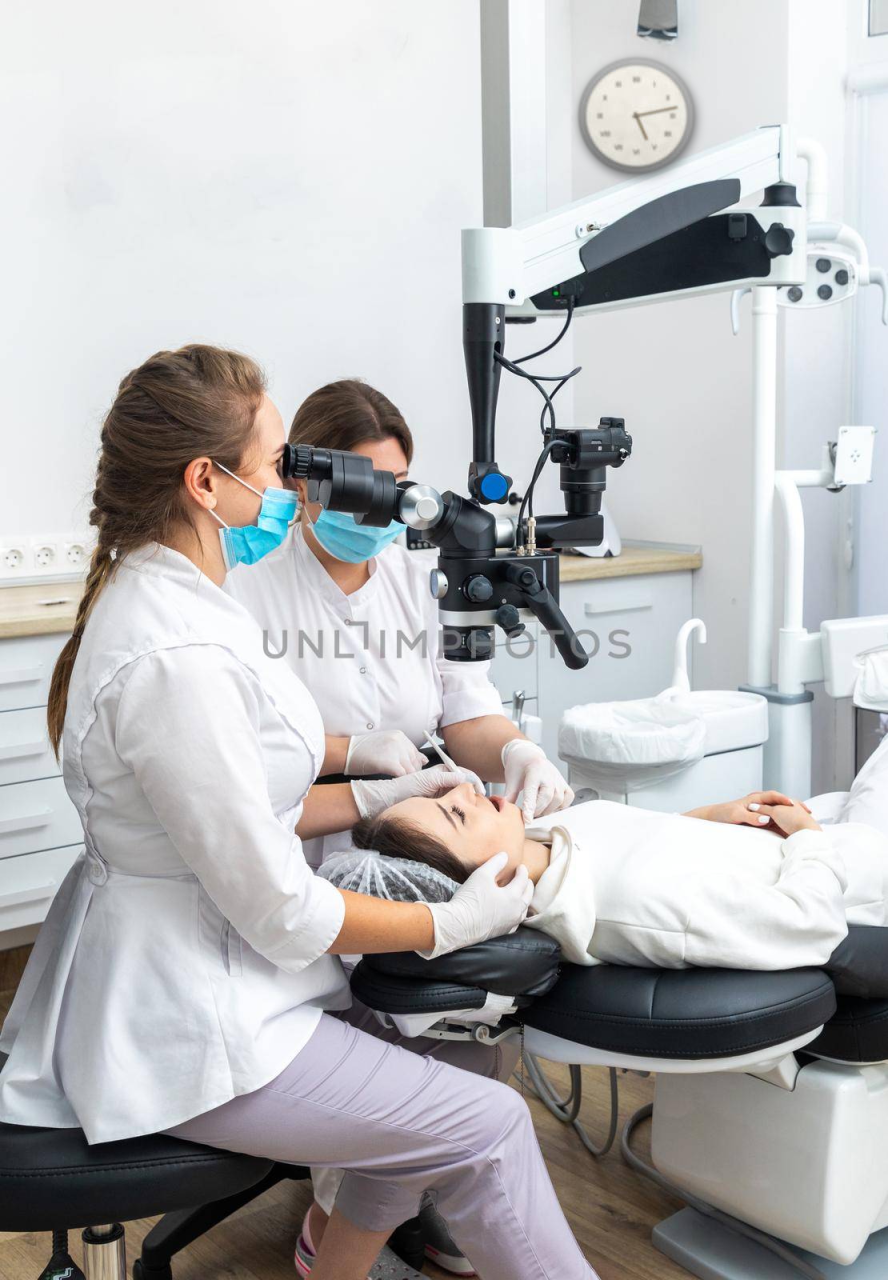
5:13
